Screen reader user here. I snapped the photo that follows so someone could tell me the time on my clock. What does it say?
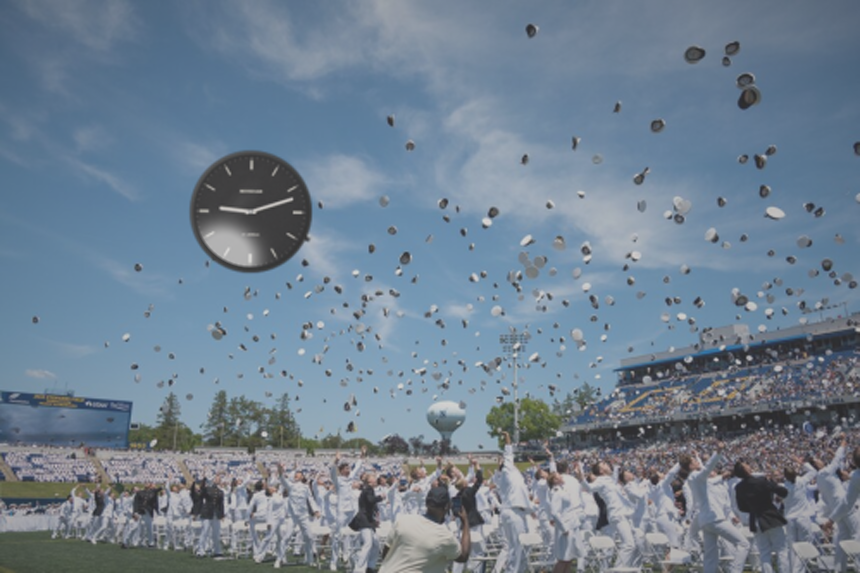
9:12
